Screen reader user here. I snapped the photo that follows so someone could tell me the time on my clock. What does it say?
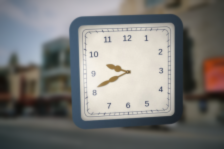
9:41
